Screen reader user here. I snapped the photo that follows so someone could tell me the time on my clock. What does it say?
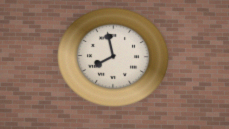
7:58
